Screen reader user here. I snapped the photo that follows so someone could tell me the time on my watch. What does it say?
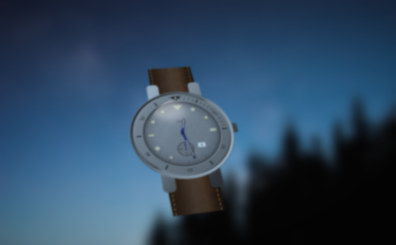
12:28
